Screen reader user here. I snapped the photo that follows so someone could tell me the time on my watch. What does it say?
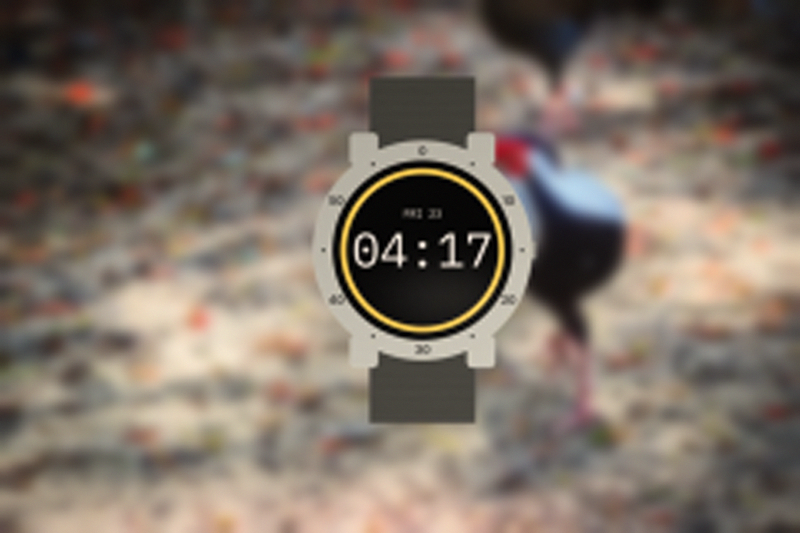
4:17
